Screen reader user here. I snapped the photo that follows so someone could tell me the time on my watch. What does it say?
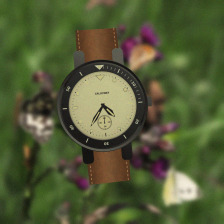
4:36
